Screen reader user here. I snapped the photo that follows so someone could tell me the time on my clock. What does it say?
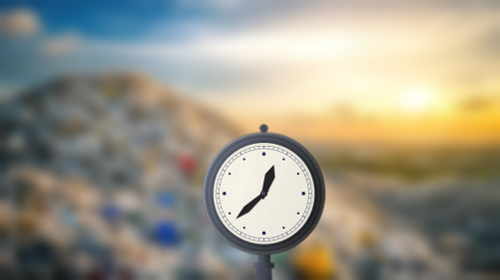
12:38
